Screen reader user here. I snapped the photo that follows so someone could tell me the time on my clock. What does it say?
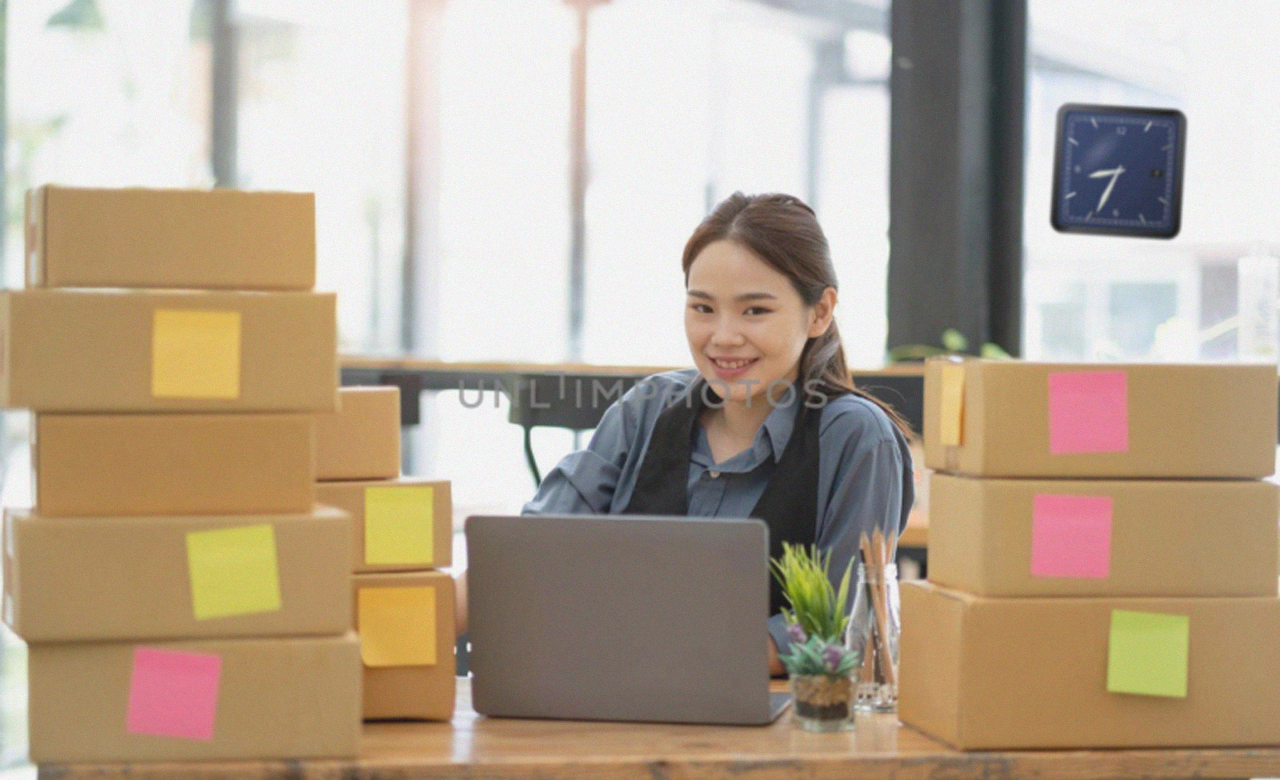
8:34
